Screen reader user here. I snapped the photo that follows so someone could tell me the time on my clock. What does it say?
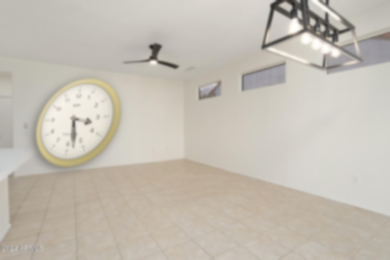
3:28
